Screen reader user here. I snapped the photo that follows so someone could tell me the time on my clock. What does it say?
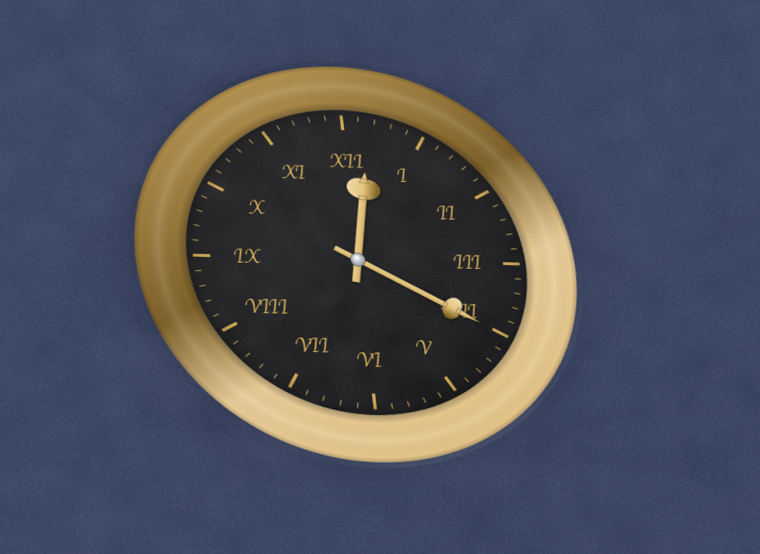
12:20
